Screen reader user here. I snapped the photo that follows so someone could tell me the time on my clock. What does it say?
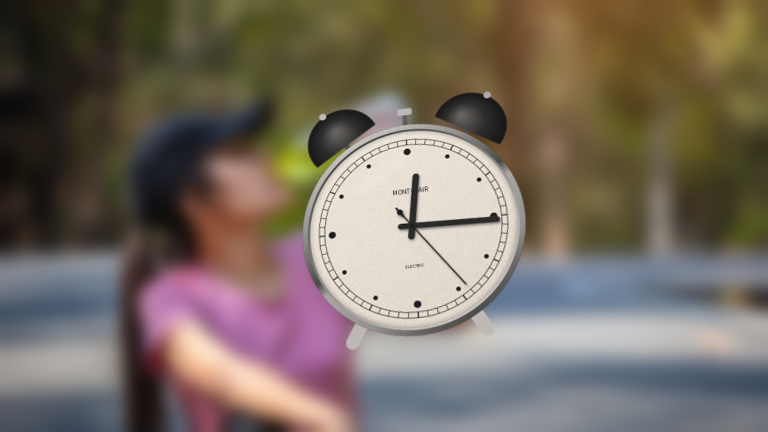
12:15:24
